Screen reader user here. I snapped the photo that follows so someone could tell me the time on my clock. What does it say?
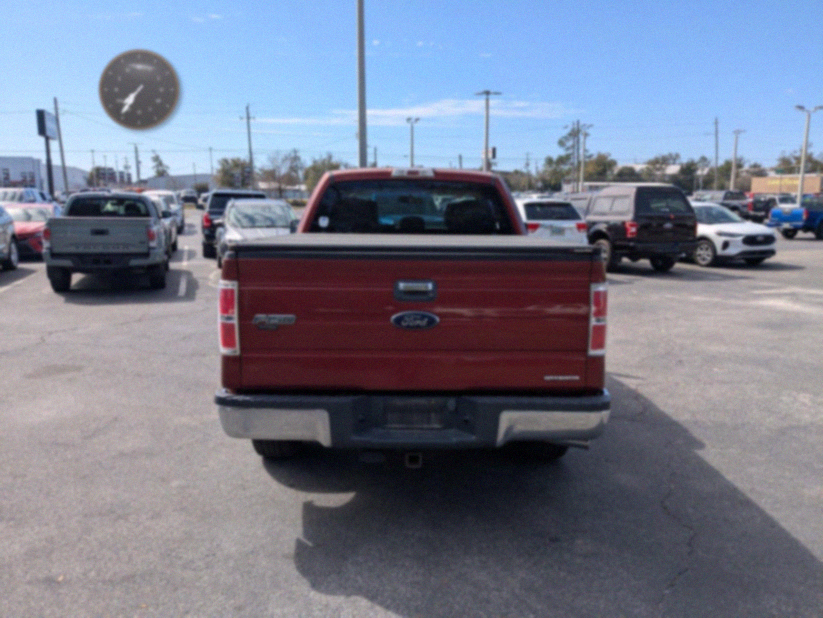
7:36
